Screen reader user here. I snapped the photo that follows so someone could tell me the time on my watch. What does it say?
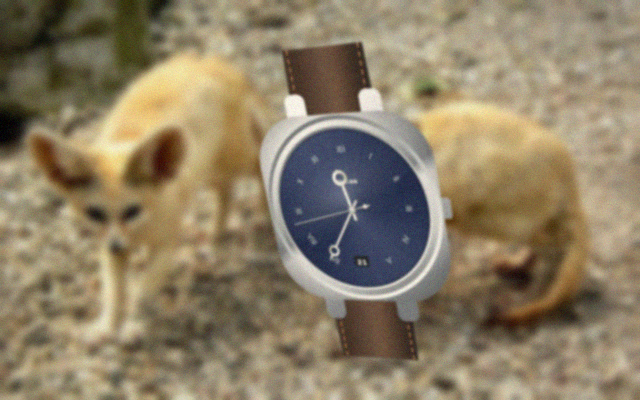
11:35:43
